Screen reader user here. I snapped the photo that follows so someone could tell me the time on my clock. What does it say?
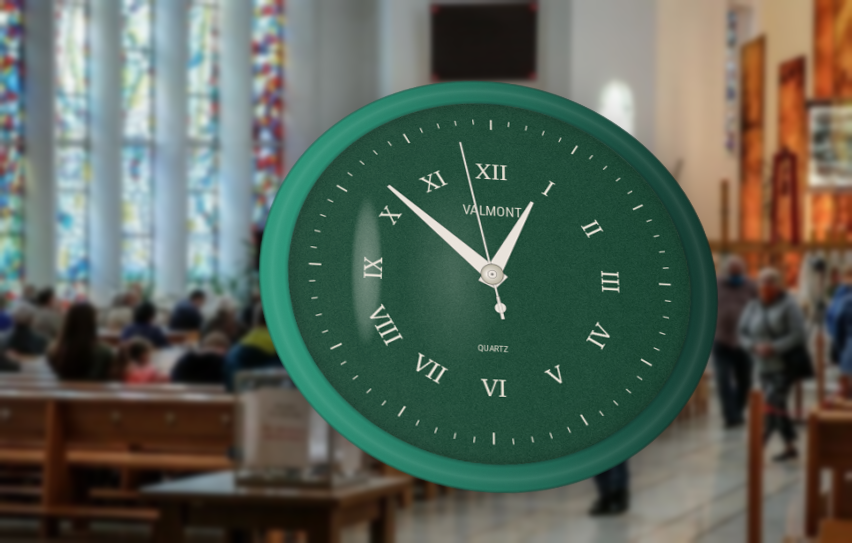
12:51:58
